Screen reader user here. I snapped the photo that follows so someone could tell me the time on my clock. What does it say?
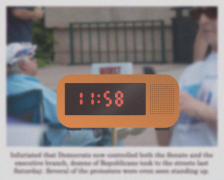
11:58
